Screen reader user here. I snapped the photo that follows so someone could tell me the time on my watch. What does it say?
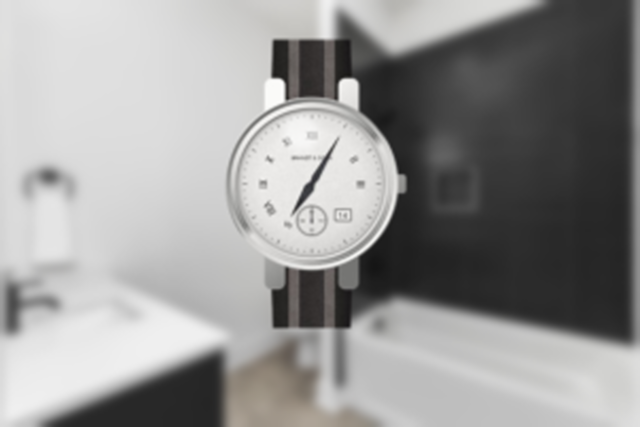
7:05
